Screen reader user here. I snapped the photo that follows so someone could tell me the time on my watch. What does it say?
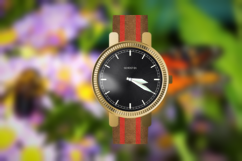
3:20
